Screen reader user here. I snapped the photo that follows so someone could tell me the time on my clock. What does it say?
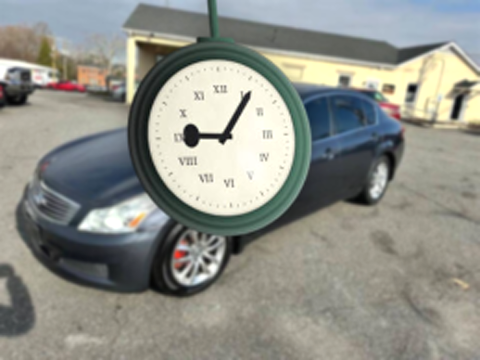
9:06
